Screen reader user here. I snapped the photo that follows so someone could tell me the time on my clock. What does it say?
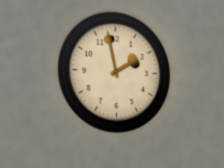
1:58
